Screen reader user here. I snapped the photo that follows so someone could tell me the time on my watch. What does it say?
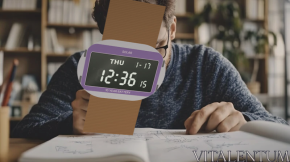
12:36:15
